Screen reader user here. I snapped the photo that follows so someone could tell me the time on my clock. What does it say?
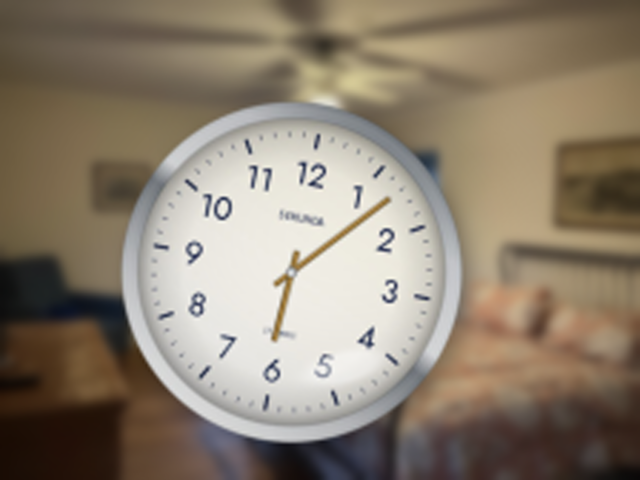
6:07
